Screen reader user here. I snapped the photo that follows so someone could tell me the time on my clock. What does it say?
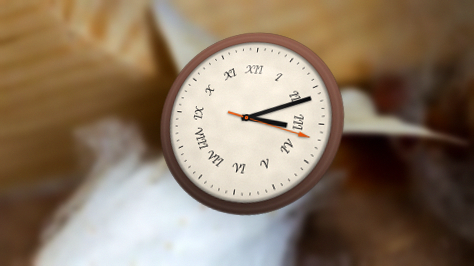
3:11:17
